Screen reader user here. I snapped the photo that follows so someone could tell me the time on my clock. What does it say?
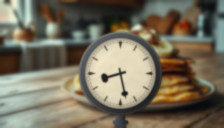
8:28
